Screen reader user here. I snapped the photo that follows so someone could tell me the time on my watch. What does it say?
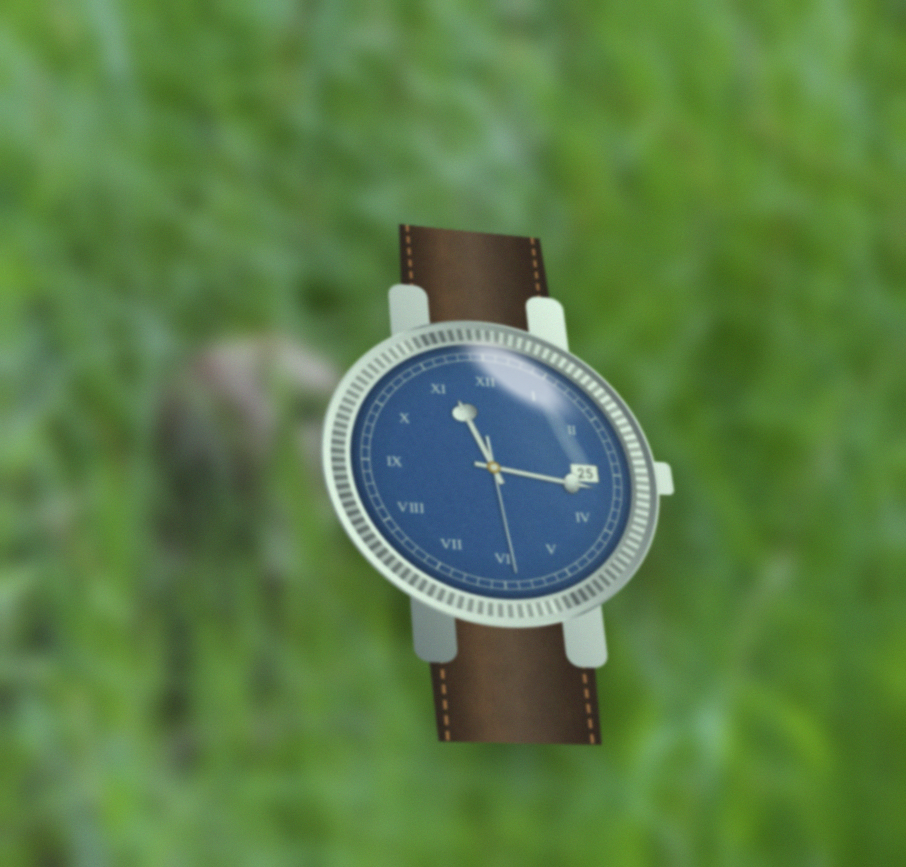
11:16:29
